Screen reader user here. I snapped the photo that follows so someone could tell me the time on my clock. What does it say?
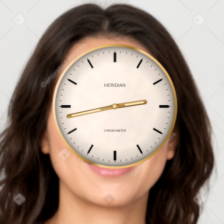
2:43
